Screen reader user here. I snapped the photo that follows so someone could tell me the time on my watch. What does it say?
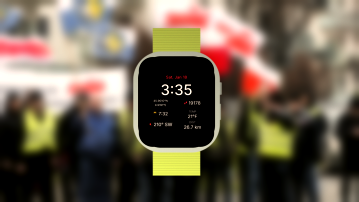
3:35
